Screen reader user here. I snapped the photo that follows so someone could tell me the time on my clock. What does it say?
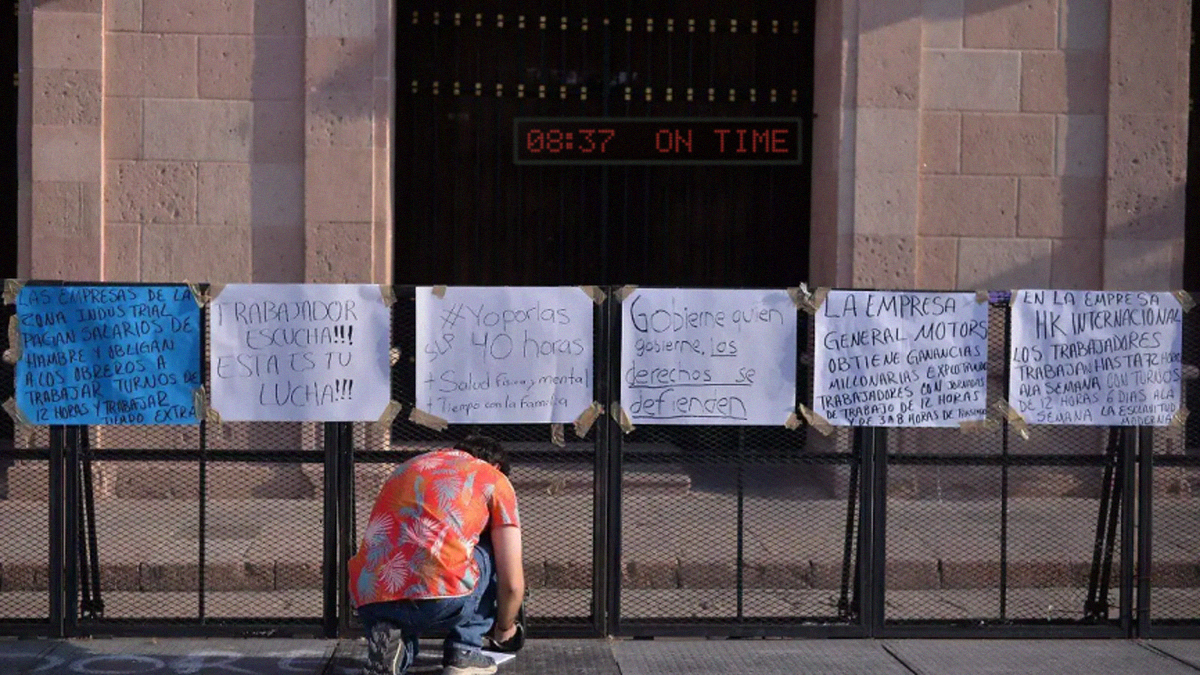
8:37
